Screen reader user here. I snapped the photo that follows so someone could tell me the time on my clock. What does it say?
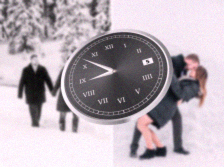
8:52
